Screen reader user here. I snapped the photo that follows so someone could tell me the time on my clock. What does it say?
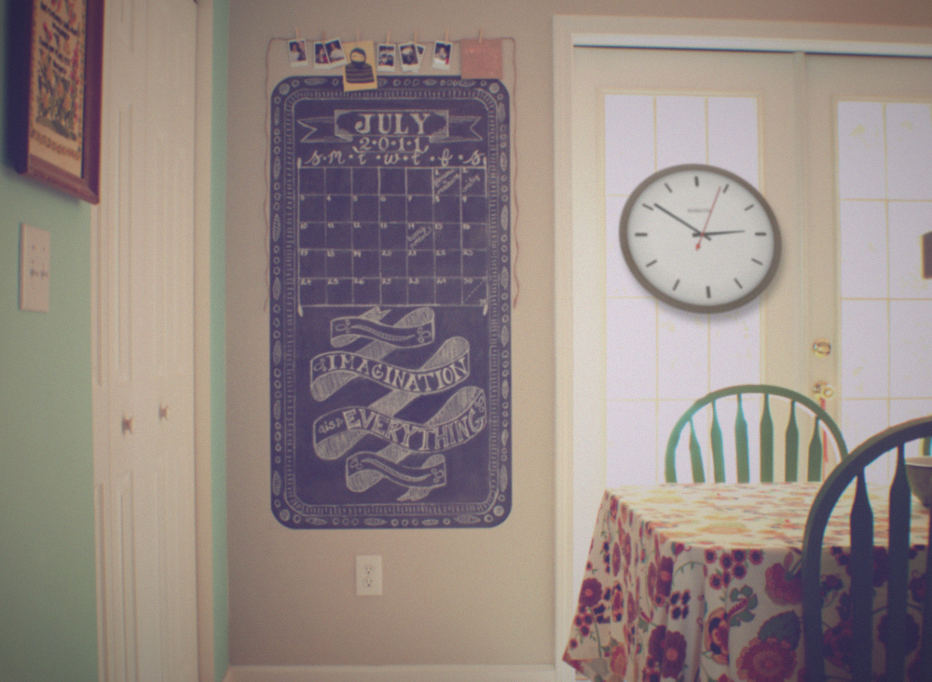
2:51:04
